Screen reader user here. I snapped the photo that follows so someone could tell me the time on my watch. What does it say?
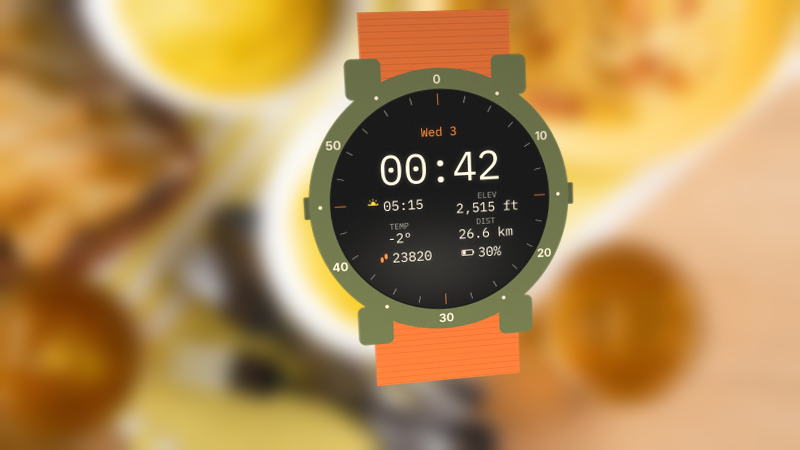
0:42
